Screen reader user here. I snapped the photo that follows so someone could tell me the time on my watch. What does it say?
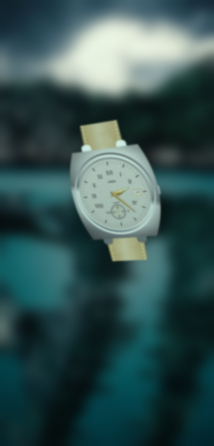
2:23
